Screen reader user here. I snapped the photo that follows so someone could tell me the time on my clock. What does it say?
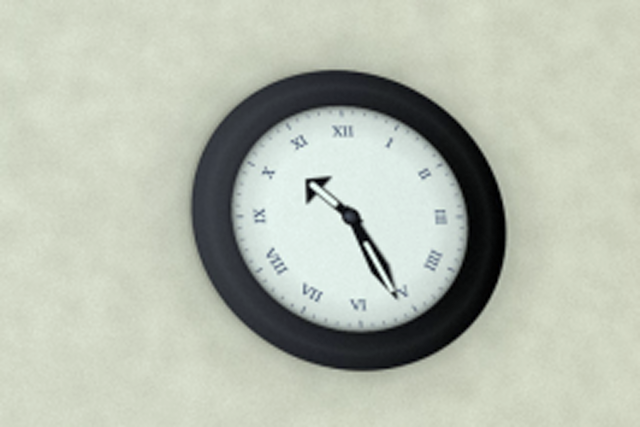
10:26
